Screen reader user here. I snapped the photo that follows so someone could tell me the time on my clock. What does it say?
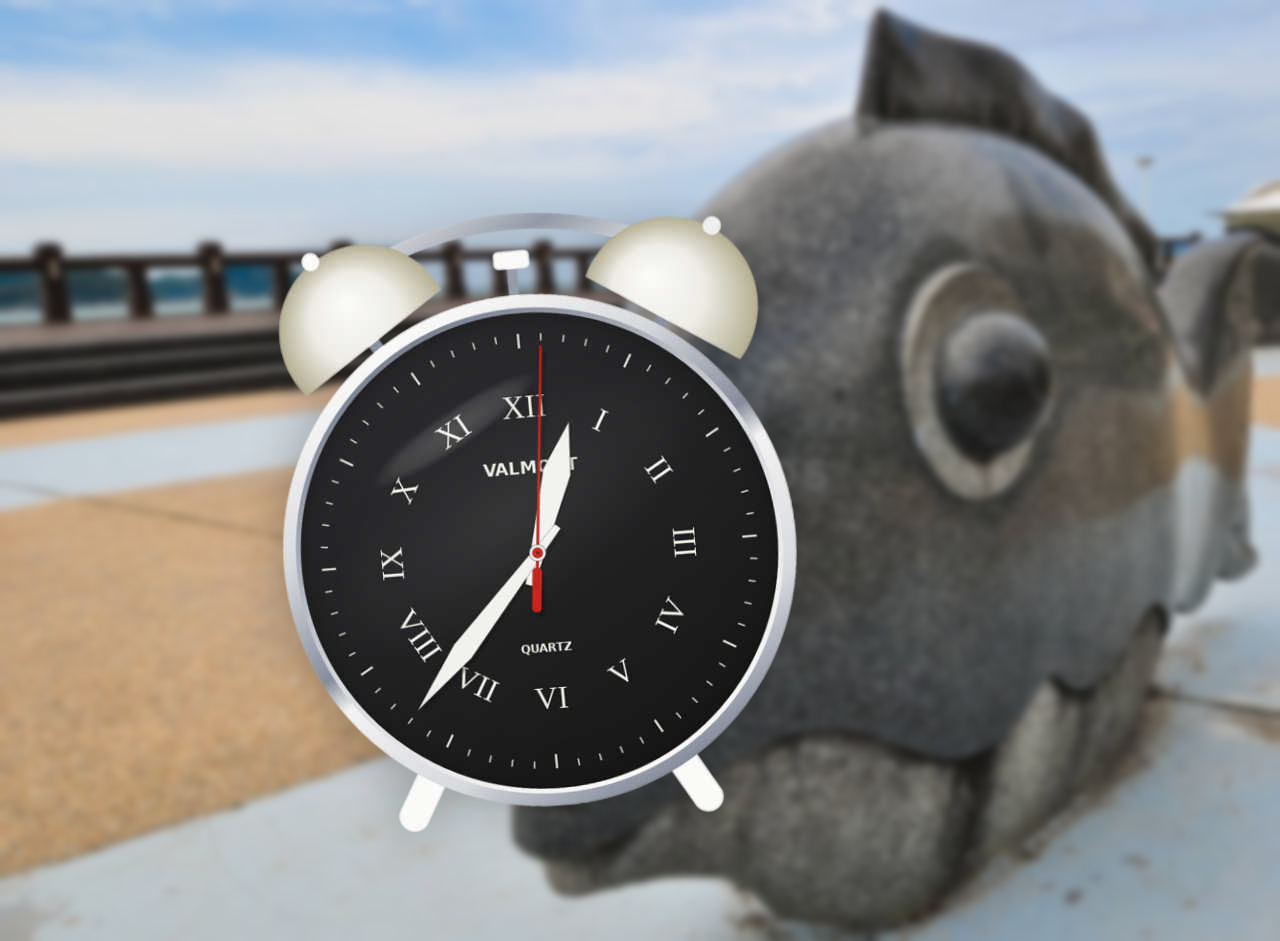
12:37:01
